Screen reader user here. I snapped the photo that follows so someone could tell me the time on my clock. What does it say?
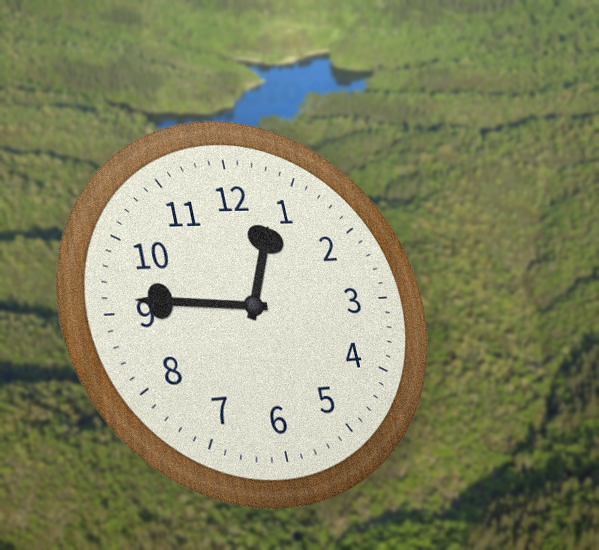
12:46
